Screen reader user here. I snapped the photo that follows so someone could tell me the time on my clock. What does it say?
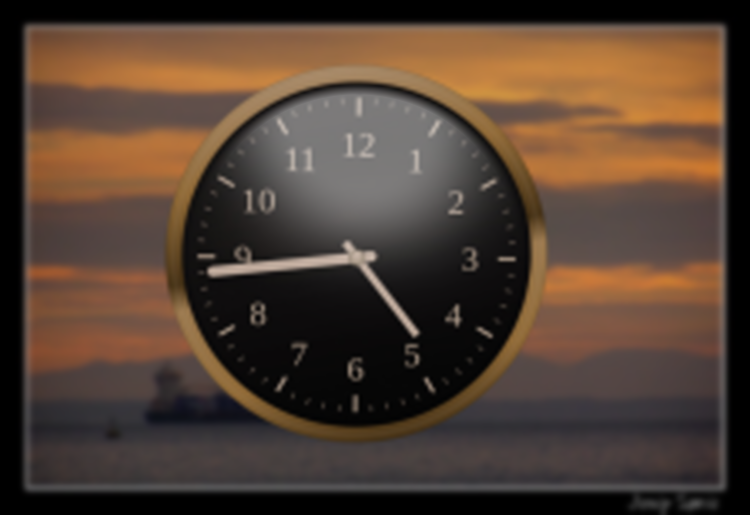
4:44
